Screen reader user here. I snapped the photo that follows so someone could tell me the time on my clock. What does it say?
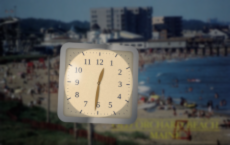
12:31
